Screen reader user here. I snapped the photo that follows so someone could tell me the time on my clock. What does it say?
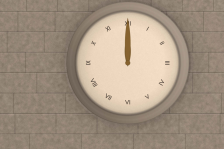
12:00
